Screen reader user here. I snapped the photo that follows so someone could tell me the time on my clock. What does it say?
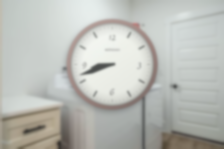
8:42
